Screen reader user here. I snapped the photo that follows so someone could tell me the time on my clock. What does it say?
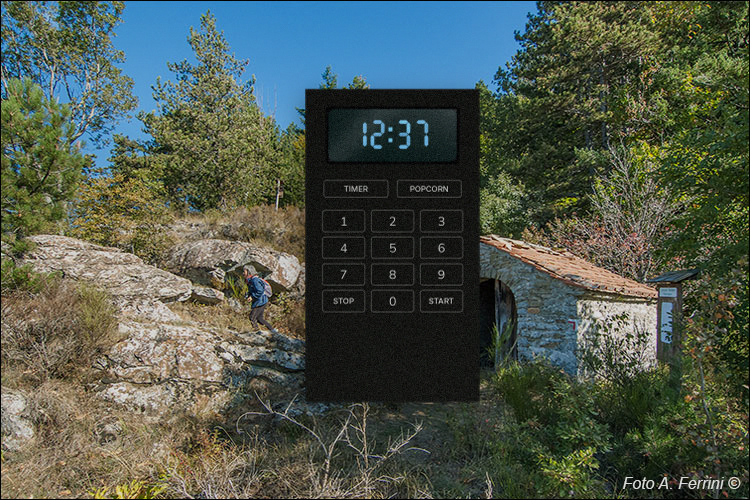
12:37
